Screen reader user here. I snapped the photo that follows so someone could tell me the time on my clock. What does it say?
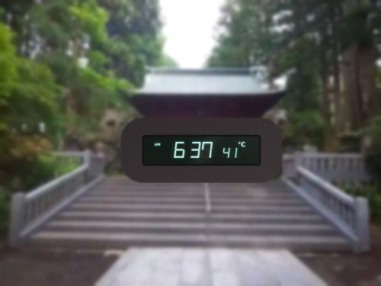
6:37
